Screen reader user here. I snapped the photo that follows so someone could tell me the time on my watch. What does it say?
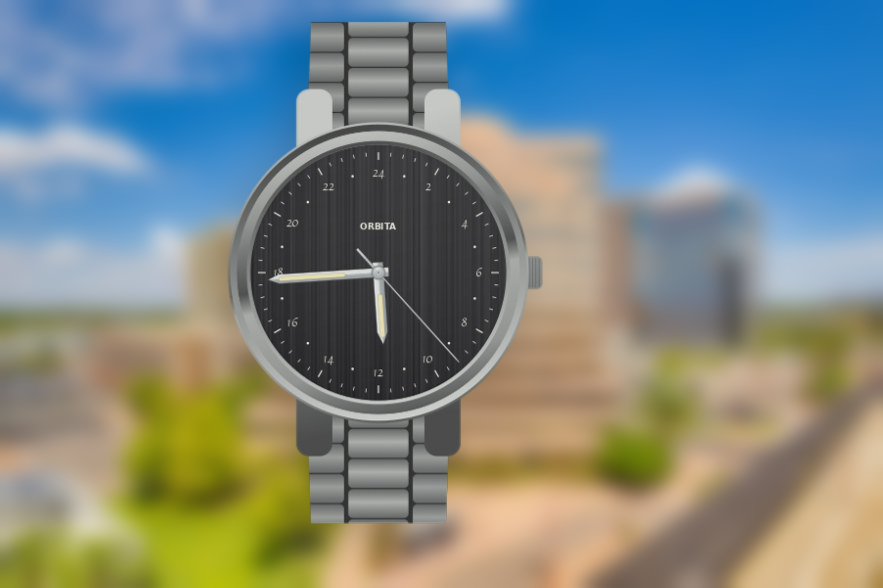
11:44:23
